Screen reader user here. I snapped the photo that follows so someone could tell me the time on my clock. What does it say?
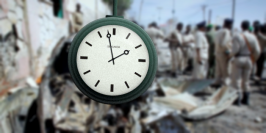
1:58
